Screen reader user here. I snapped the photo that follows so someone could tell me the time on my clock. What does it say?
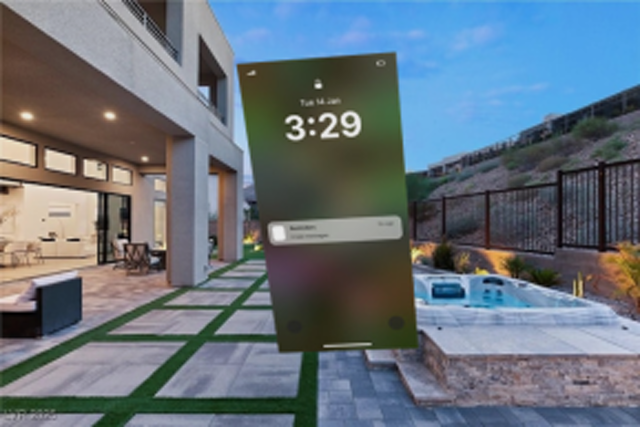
3:29
